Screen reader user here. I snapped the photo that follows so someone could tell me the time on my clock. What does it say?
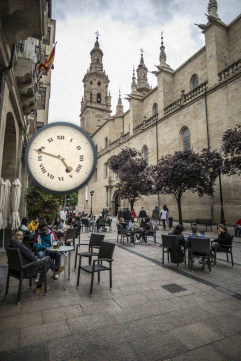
4:48
